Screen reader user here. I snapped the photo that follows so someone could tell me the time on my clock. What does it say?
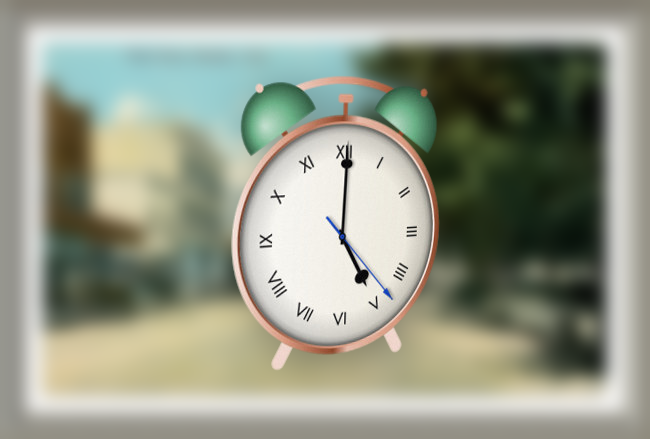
5:00:23
